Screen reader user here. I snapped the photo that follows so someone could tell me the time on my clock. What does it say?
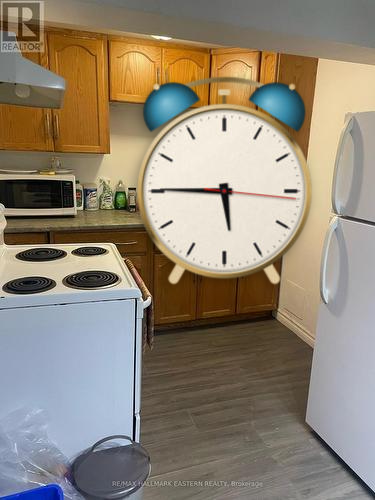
5:45:16
